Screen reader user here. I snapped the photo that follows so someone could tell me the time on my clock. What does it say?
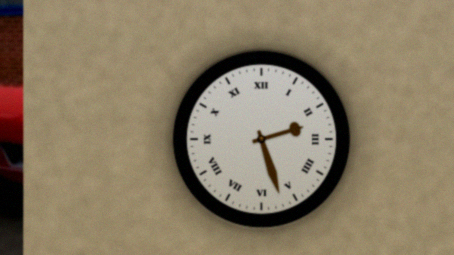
2:27
